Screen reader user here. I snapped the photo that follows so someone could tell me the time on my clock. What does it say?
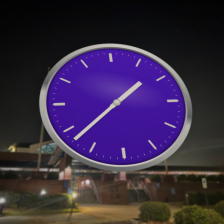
1:38
